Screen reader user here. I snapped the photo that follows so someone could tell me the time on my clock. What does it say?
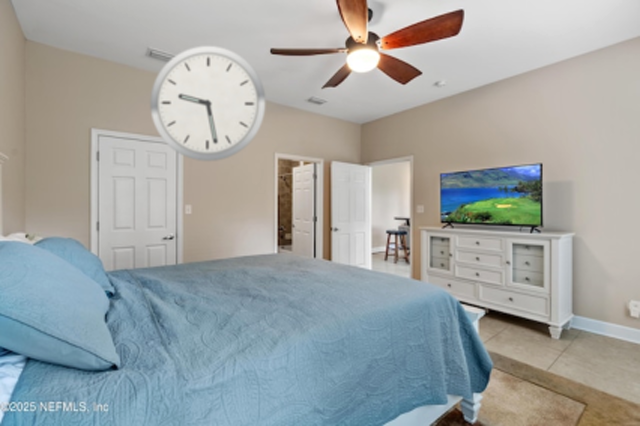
9:28
